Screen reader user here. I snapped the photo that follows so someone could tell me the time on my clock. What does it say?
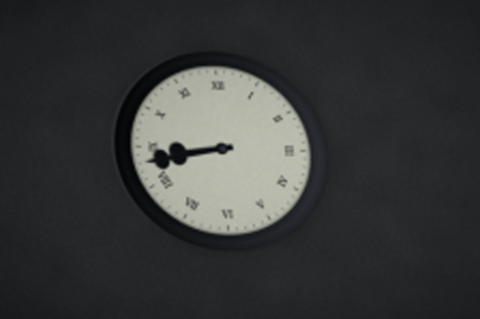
8:43
